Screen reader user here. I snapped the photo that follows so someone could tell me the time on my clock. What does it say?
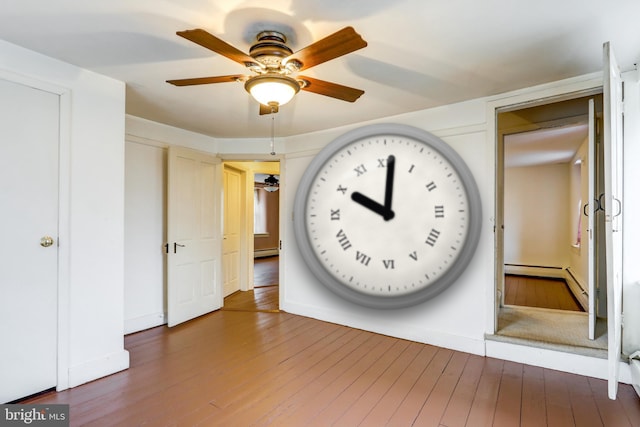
10:01
